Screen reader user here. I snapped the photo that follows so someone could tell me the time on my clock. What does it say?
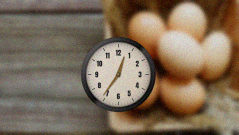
12:36
